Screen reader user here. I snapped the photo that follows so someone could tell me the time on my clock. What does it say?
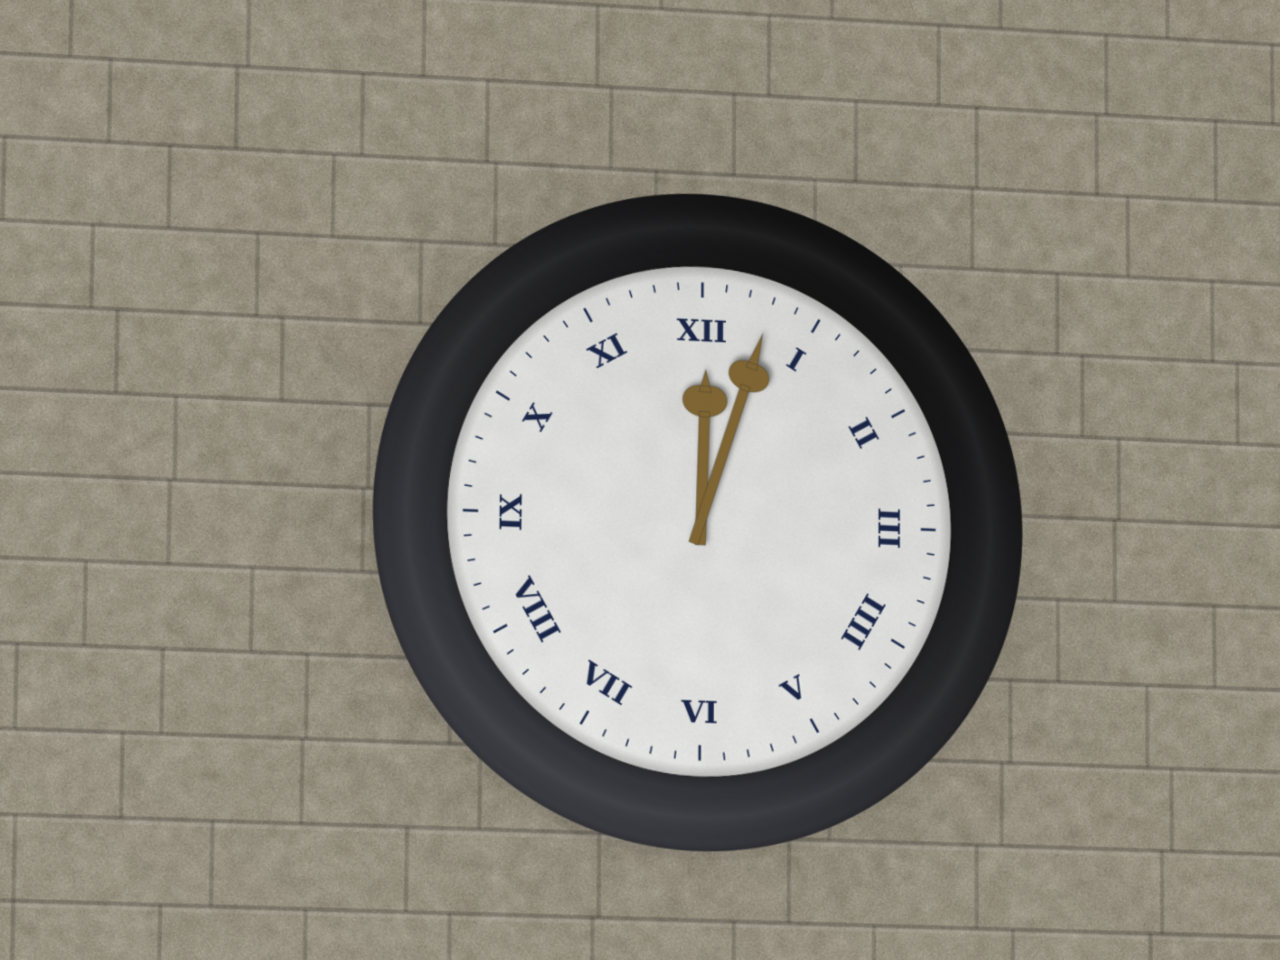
12:03
